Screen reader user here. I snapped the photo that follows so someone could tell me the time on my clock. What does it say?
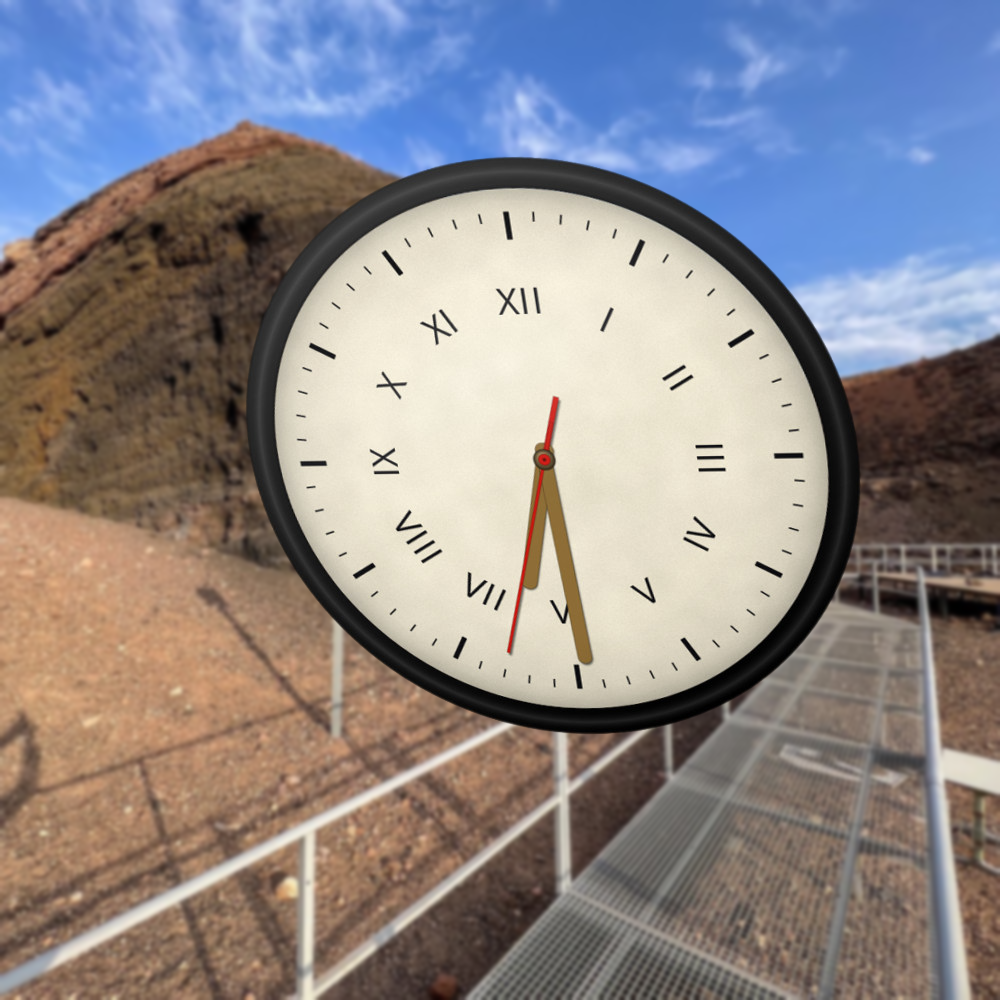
6:29:33
